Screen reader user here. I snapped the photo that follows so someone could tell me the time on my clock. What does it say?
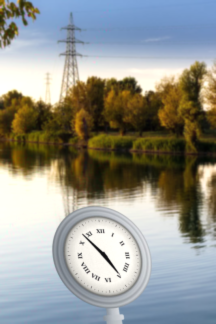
4:53
